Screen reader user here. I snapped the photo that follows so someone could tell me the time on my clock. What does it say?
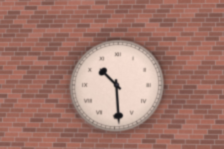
10:29
